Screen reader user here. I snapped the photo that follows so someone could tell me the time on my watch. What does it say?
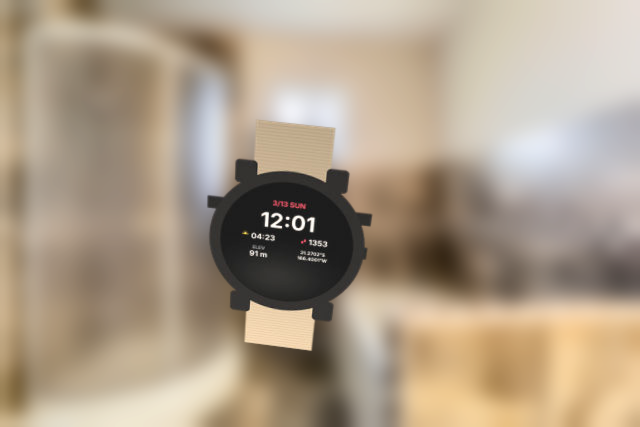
12:01
